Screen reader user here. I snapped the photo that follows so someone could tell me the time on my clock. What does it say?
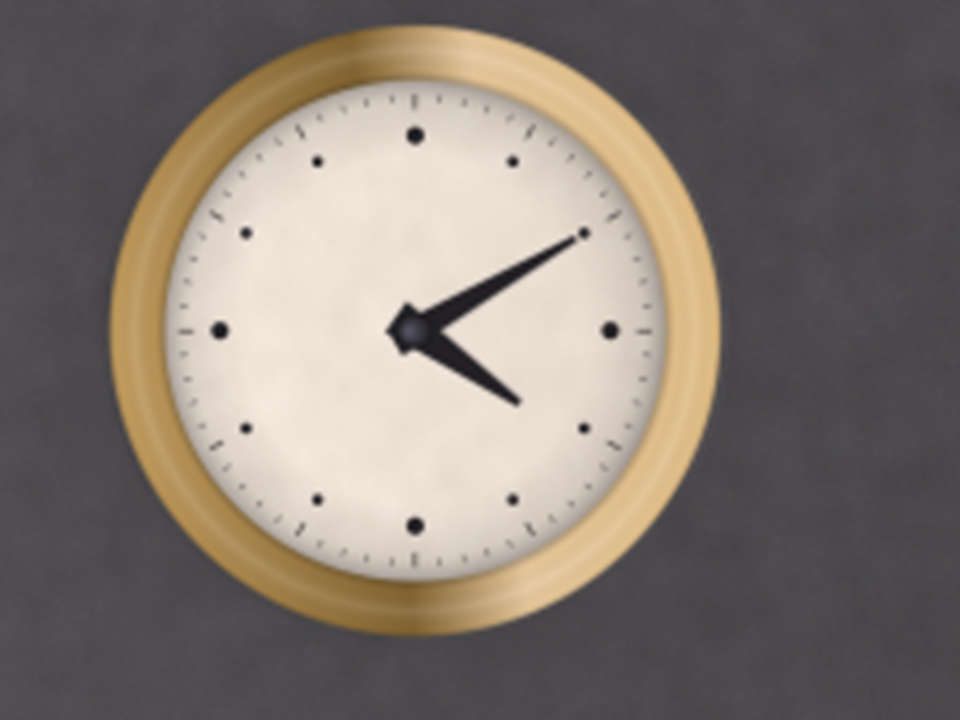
4:10
